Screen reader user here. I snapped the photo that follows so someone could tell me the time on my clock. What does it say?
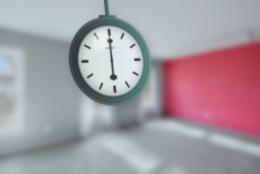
6:00
